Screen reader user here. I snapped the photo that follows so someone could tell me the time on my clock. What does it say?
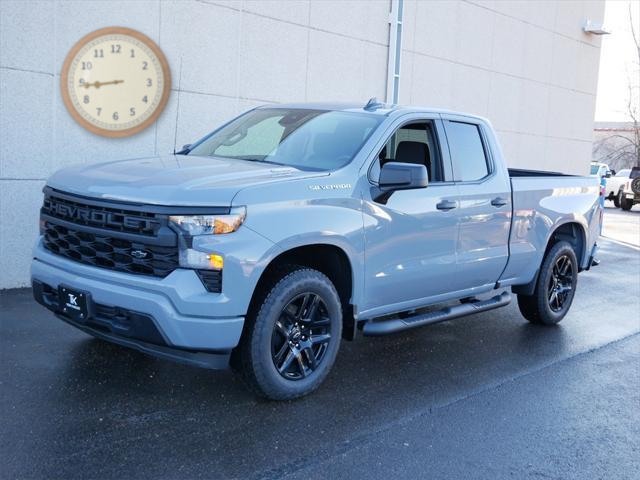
8:44
